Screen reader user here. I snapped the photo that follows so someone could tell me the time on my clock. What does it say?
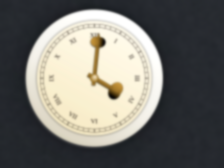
4:01
